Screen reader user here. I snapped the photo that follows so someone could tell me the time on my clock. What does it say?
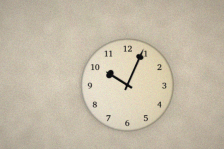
10:04
